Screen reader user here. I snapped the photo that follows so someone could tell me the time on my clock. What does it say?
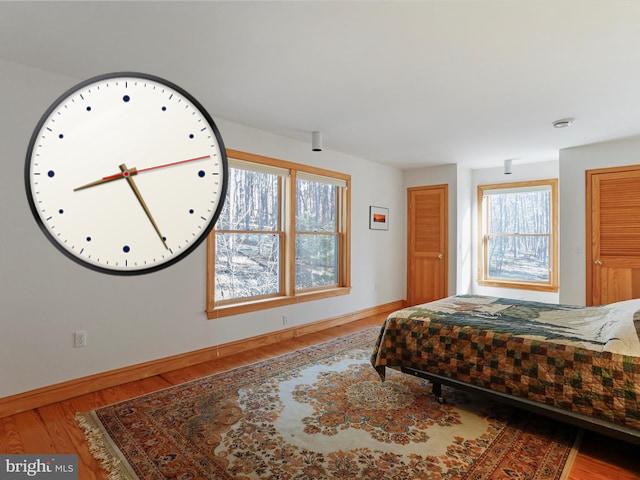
8:25:13
